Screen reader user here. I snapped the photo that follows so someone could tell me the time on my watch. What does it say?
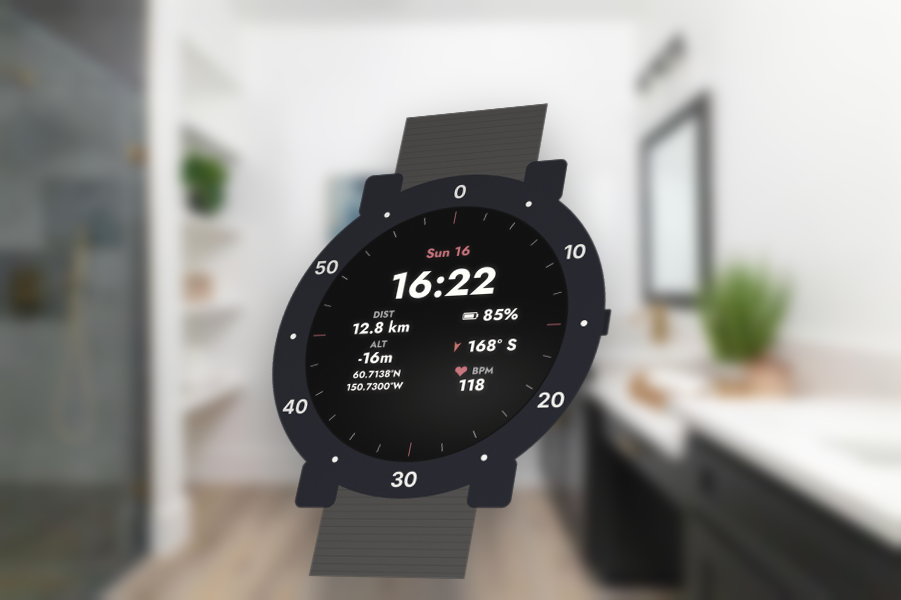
16:22
